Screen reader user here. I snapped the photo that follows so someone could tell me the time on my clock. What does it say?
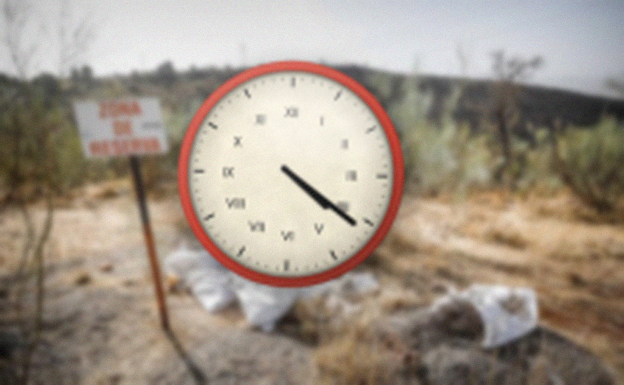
4:21
